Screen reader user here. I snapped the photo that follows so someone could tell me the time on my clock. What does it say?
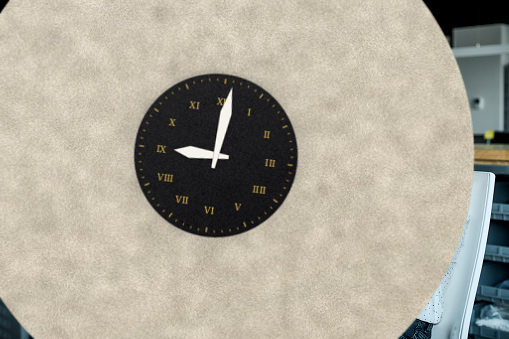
9:01
